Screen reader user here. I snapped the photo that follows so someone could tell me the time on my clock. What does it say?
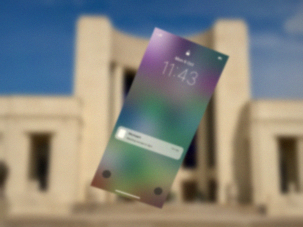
11:43
